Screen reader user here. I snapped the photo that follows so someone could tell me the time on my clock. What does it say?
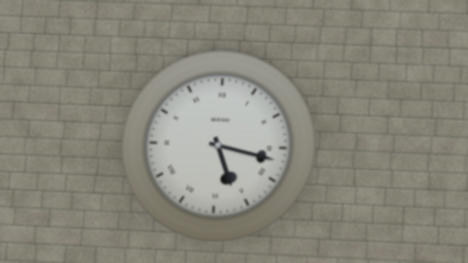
5:17
